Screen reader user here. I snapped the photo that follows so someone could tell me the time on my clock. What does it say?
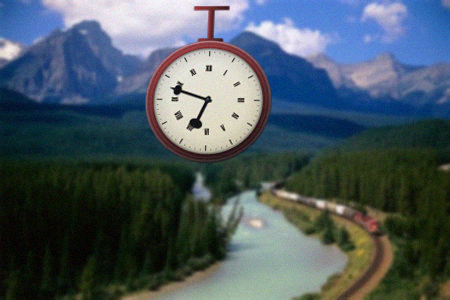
6:48
